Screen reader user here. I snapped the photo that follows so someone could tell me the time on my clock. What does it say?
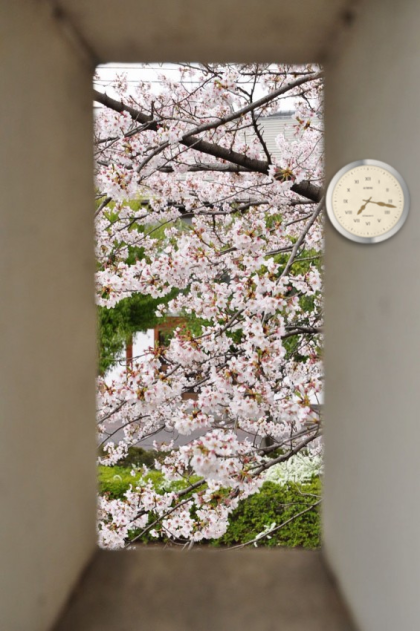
7:17
